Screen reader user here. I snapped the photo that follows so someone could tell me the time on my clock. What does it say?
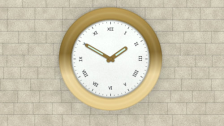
1:50
